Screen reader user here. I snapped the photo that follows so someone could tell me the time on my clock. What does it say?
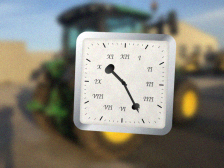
10:25
